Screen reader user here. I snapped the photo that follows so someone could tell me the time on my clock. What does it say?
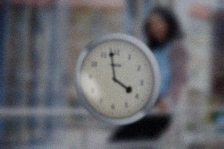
3:58
